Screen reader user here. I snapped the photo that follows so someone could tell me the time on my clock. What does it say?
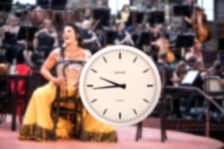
9:44
